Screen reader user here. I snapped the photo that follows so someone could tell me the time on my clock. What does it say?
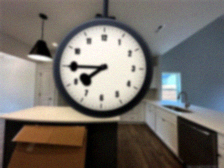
7:45
